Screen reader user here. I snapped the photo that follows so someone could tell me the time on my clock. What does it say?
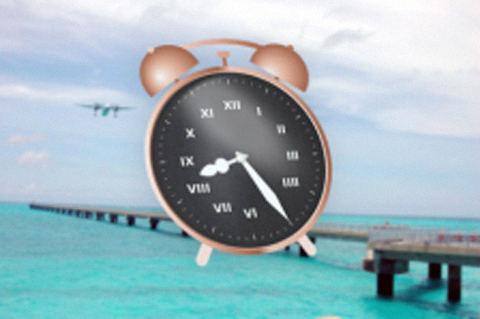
8:25
